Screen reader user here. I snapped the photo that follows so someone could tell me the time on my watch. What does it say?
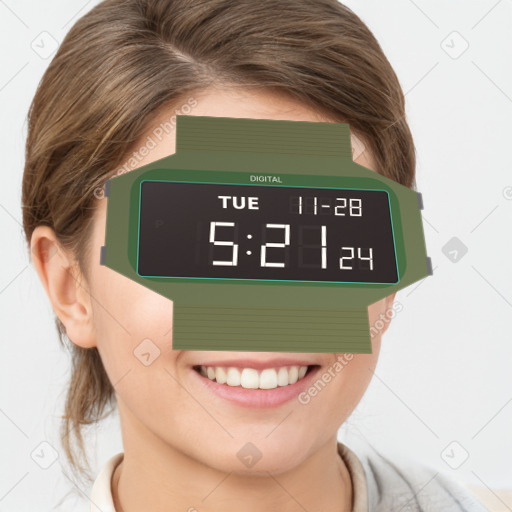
5:21:24
